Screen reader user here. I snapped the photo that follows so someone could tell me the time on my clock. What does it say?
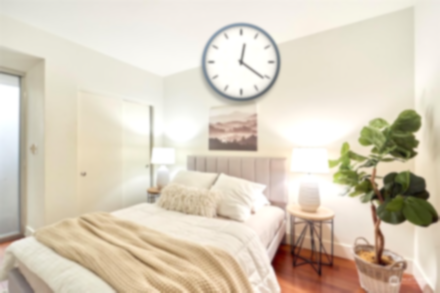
12:21
